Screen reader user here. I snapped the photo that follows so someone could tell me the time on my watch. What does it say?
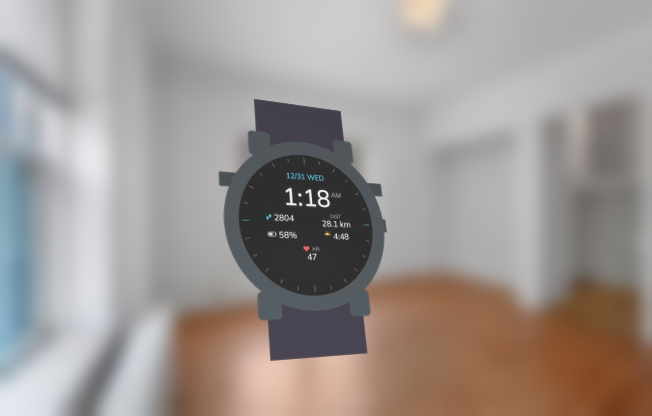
1:18
